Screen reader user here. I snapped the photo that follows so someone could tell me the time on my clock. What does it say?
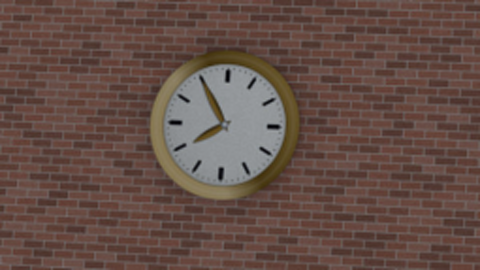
7:55
